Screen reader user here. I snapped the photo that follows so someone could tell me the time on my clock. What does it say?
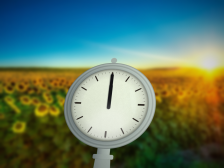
12:00
